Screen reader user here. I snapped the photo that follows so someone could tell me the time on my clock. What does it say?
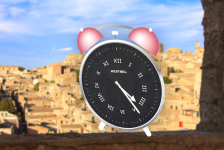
4:24
